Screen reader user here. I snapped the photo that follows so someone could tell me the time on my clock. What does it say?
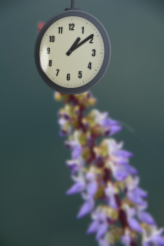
1:09
